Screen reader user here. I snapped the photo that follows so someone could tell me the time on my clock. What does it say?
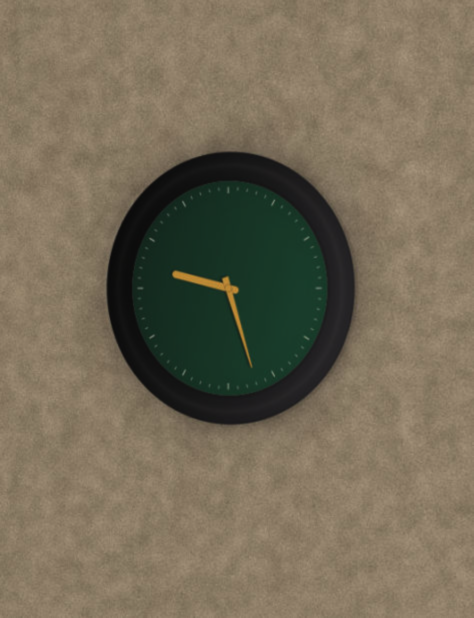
9:27
